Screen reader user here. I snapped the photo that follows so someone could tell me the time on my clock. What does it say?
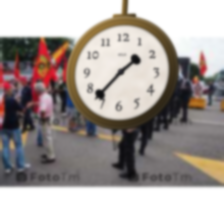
1:37
